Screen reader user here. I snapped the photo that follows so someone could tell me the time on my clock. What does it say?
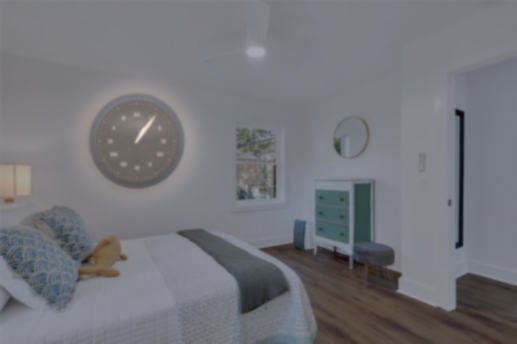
1:06
